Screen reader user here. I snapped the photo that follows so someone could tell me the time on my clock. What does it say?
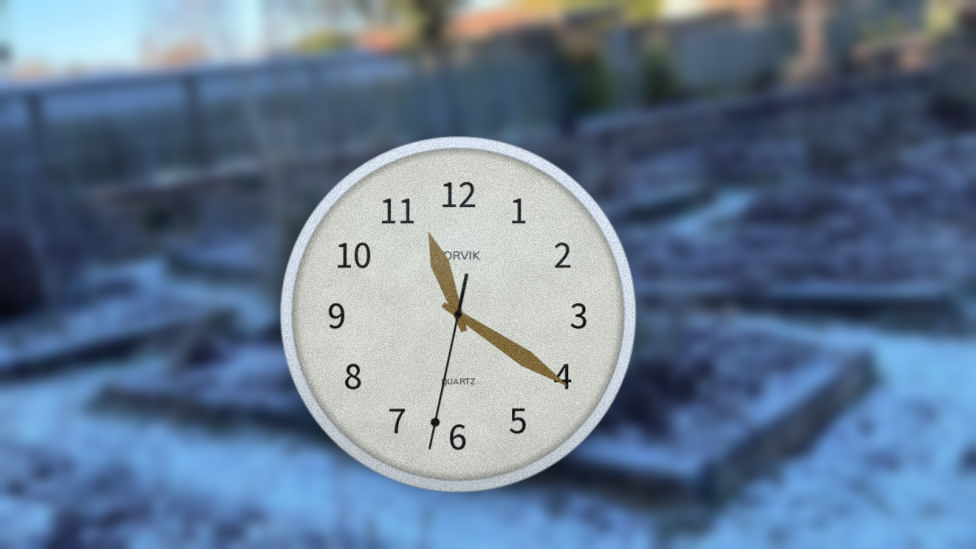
11:20:32
